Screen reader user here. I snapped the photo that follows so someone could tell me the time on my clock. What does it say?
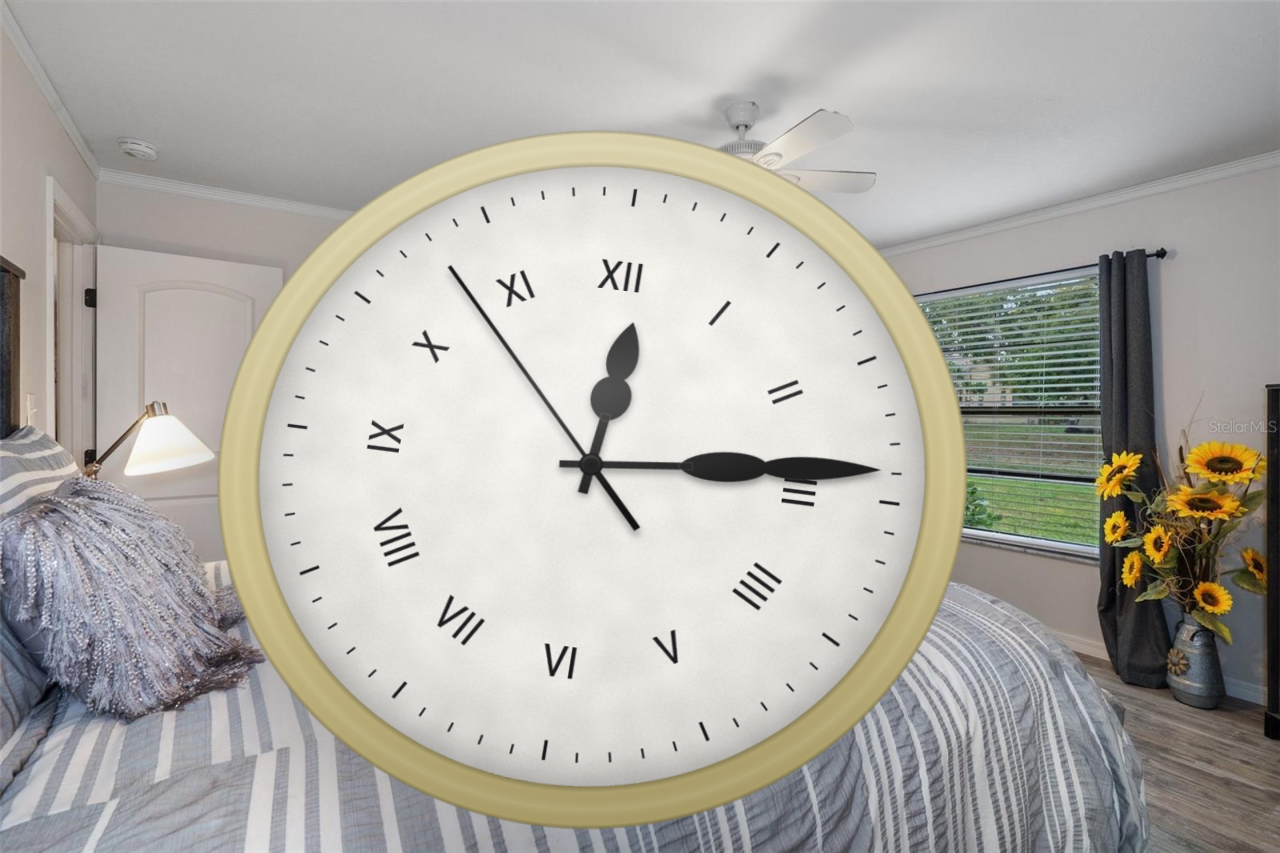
12:13:53
